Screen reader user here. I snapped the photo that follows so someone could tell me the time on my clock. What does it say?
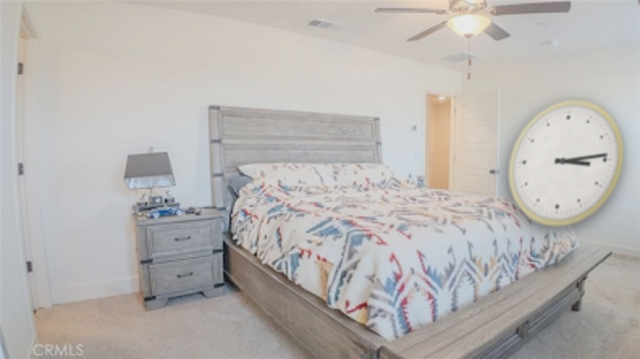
3:14
